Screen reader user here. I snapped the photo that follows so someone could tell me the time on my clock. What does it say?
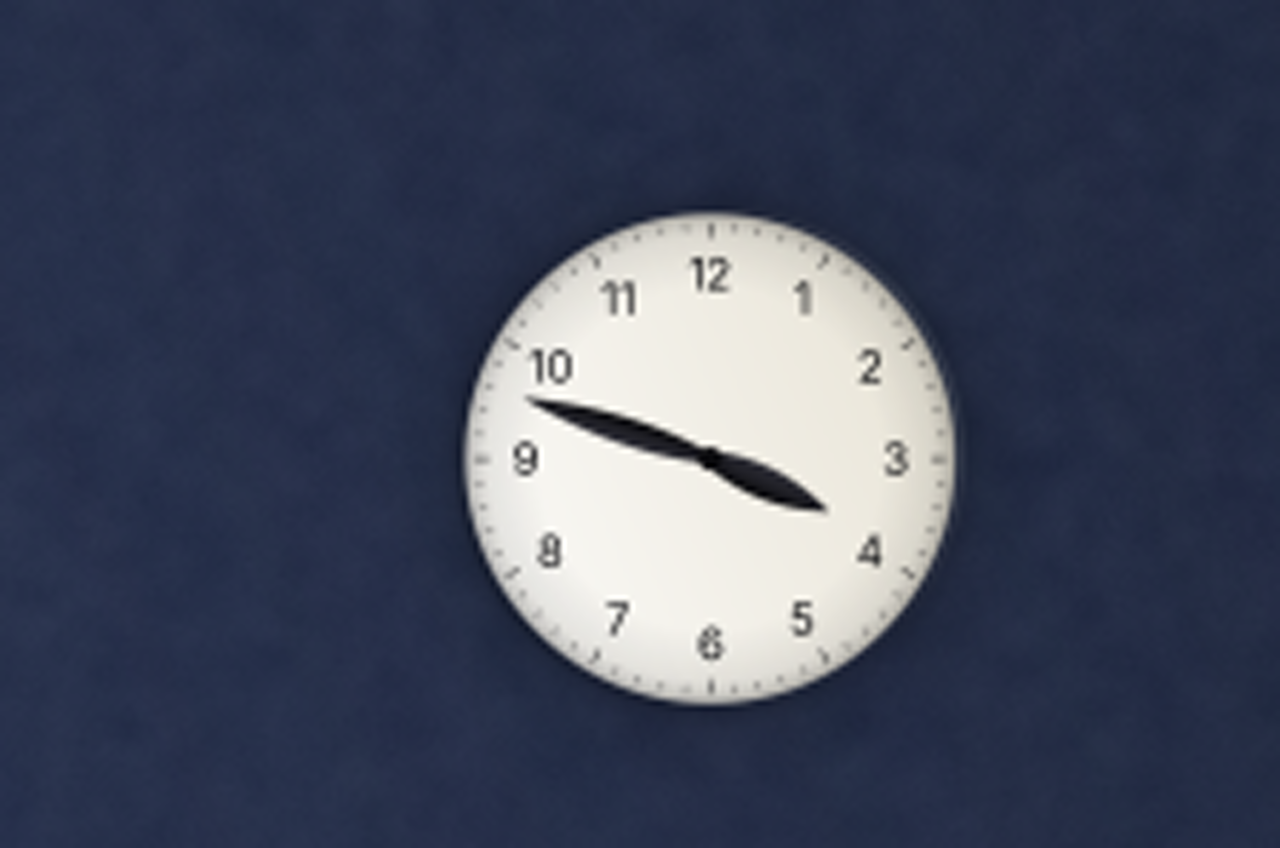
3:48
